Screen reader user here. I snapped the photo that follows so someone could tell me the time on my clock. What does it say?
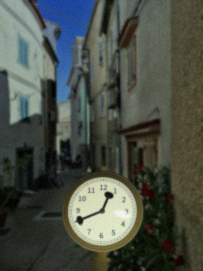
12:41
